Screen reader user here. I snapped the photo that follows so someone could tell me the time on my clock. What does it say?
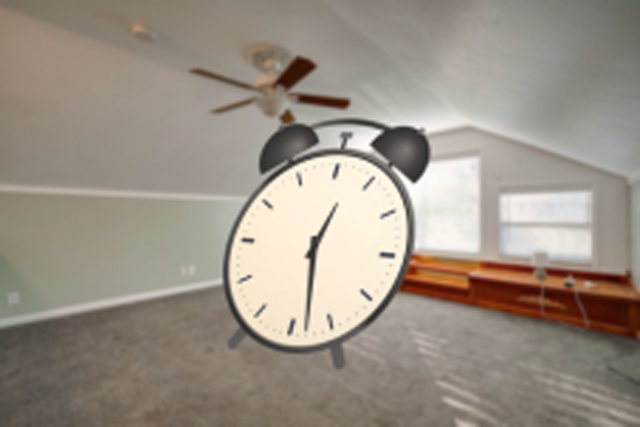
12:28
